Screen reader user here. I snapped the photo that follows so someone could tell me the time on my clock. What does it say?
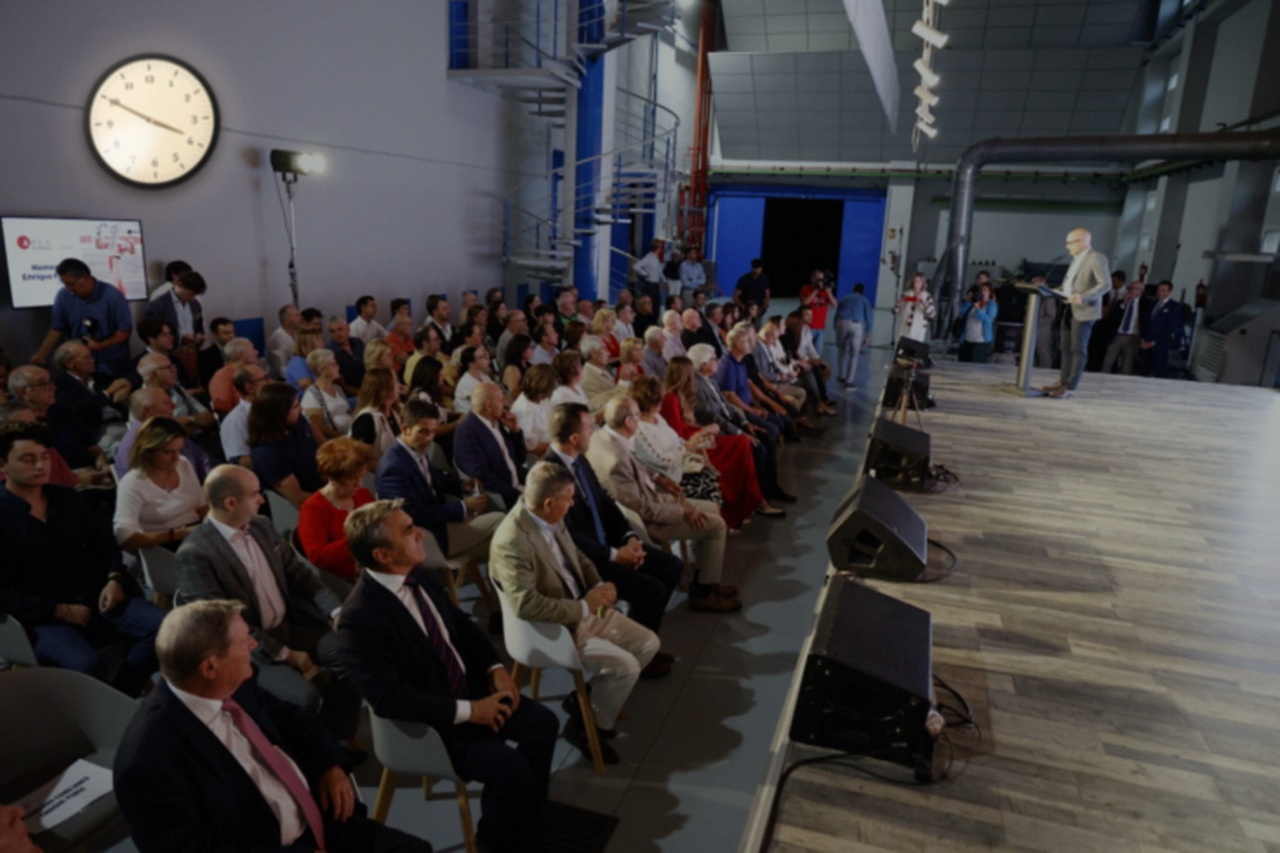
3:50
